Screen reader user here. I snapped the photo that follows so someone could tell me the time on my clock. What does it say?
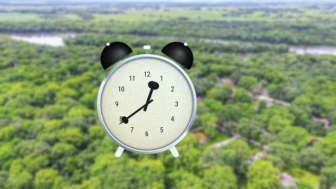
12:39
